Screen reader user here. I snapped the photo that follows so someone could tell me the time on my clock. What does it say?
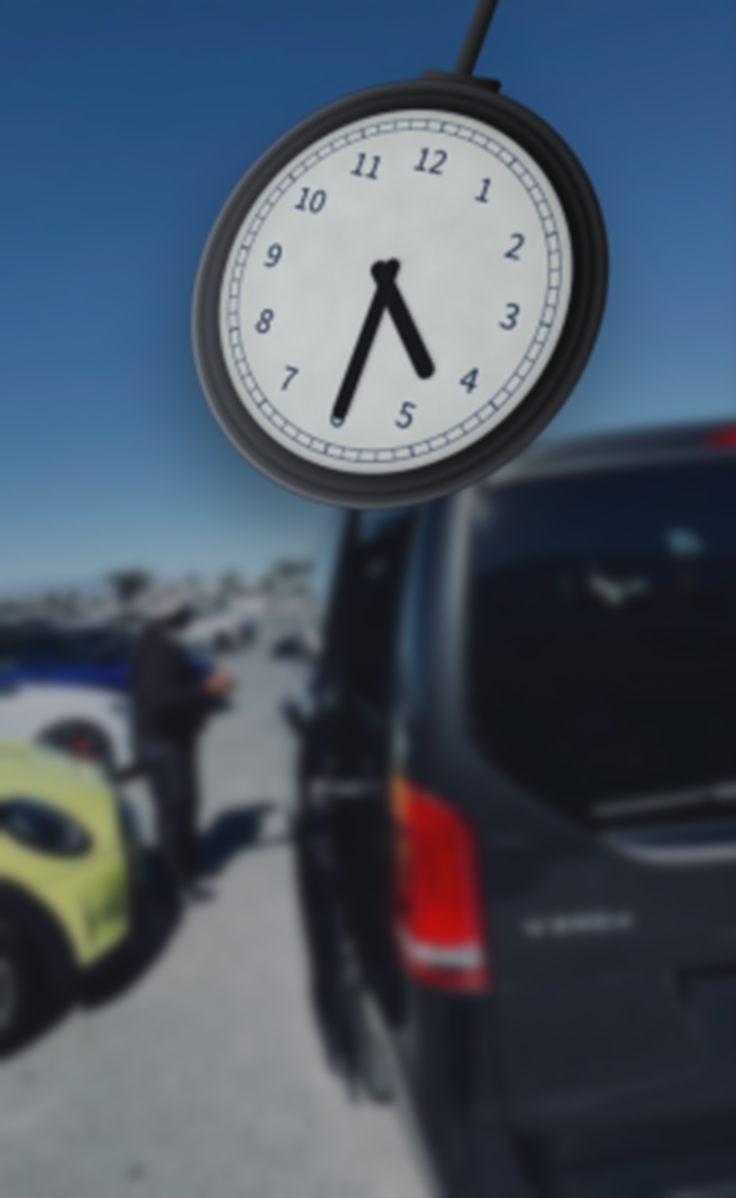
4:30
